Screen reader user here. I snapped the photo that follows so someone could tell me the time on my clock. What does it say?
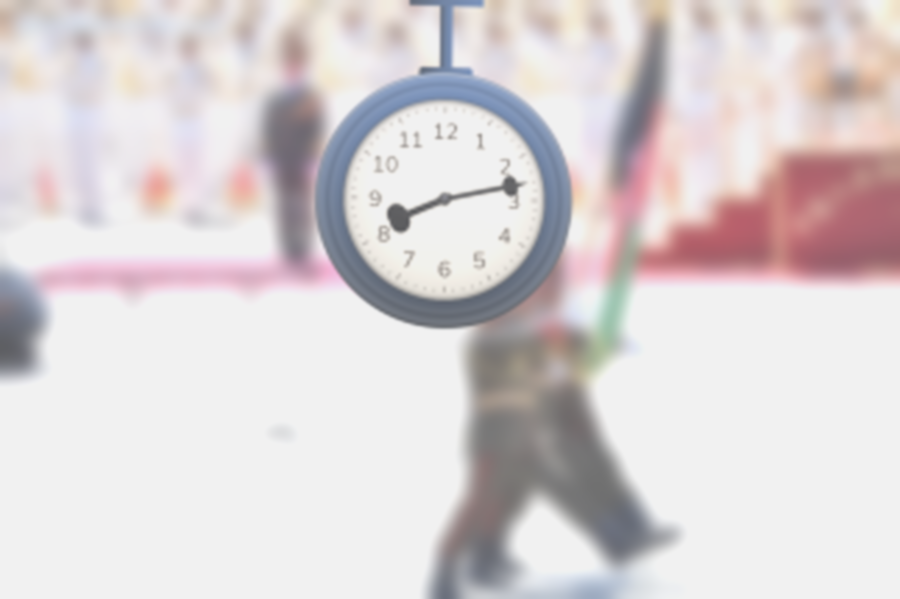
8:13
